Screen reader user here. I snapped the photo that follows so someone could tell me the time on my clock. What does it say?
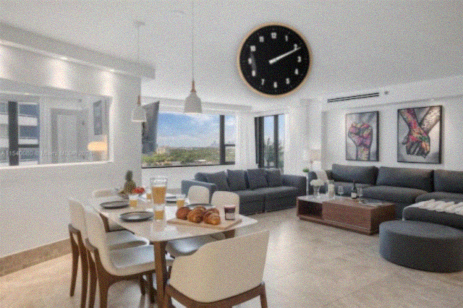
2:11
